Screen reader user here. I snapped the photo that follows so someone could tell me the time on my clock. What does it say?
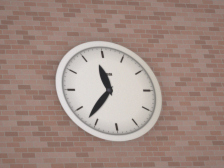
11:37
